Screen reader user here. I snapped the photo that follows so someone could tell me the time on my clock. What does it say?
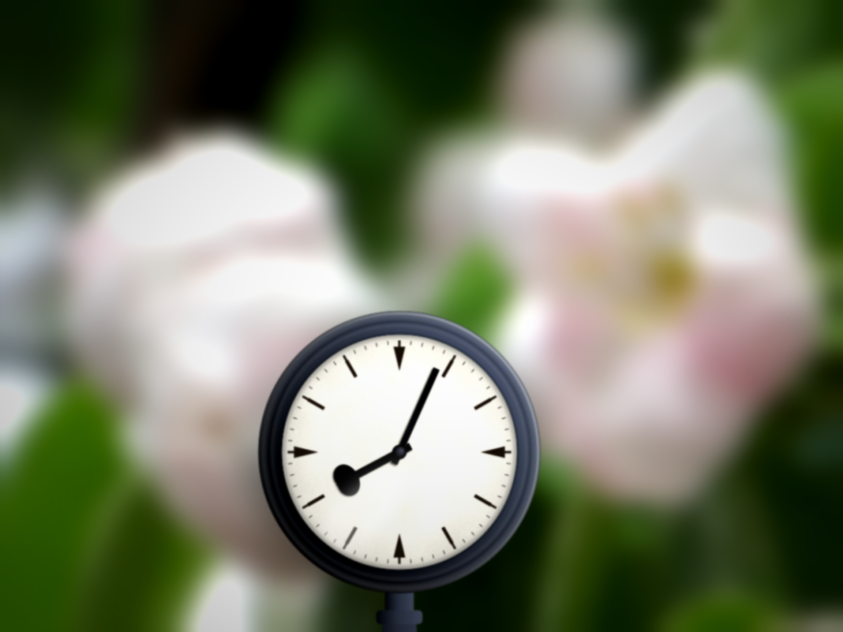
8:04
